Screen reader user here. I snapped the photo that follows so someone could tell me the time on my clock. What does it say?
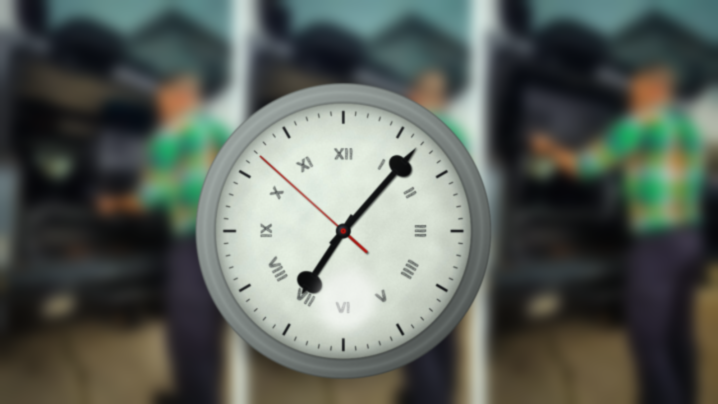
7:06:52
